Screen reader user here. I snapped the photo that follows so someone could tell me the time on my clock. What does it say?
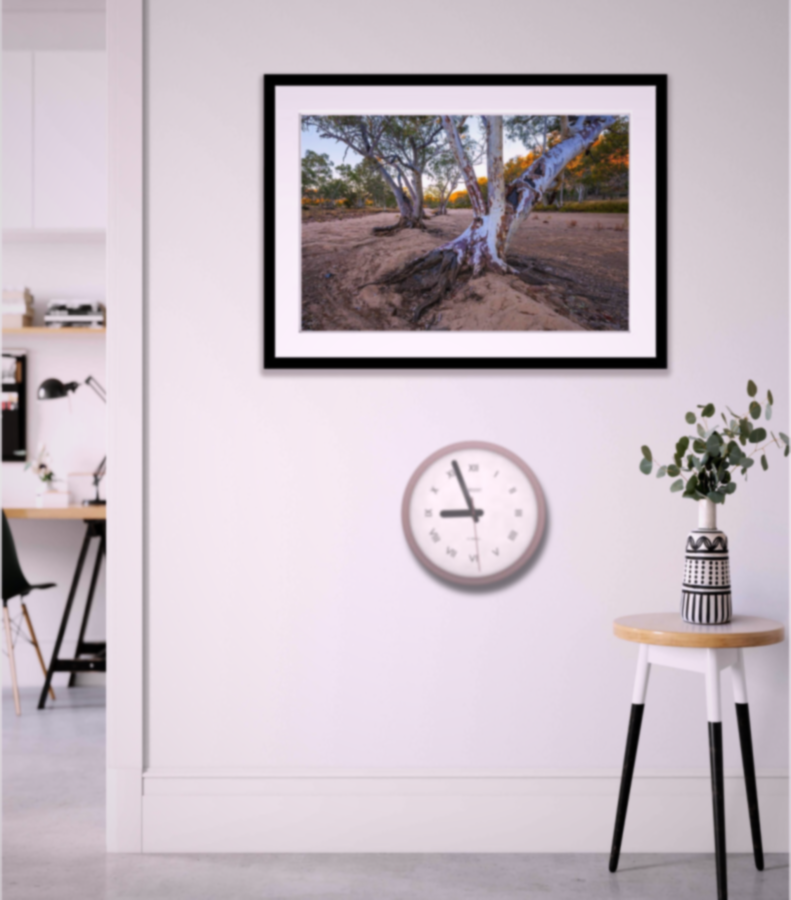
8:56:29
